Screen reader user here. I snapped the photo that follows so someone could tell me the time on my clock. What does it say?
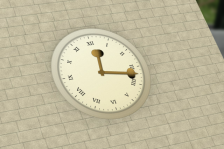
12:17
